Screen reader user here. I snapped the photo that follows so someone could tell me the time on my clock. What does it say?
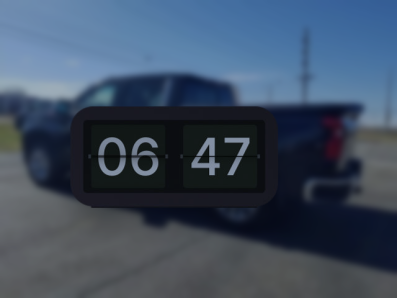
6:47
